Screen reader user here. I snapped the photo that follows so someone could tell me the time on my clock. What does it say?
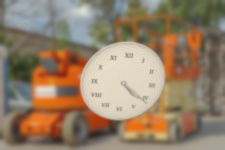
4:21
